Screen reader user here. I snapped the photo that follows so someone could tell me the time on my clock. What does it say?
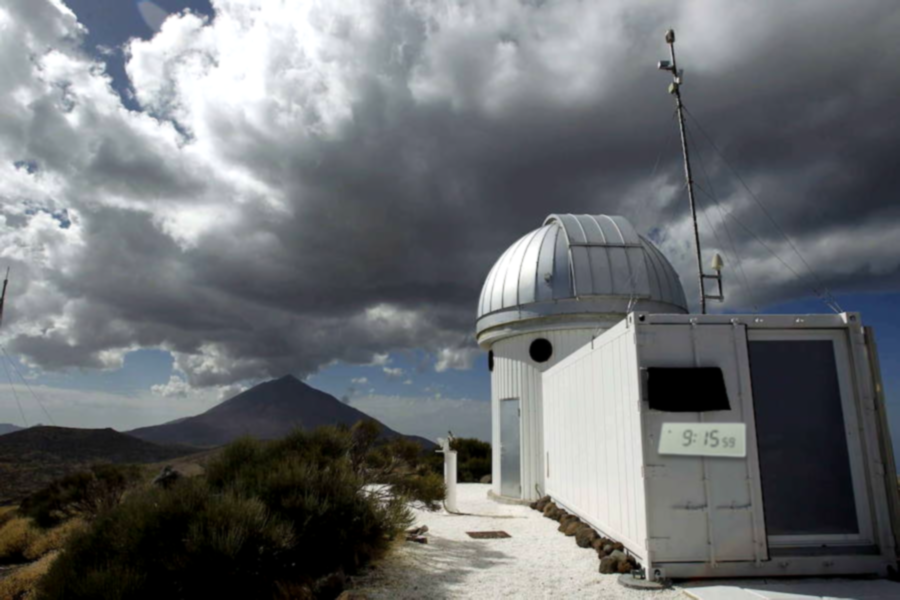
9:15
